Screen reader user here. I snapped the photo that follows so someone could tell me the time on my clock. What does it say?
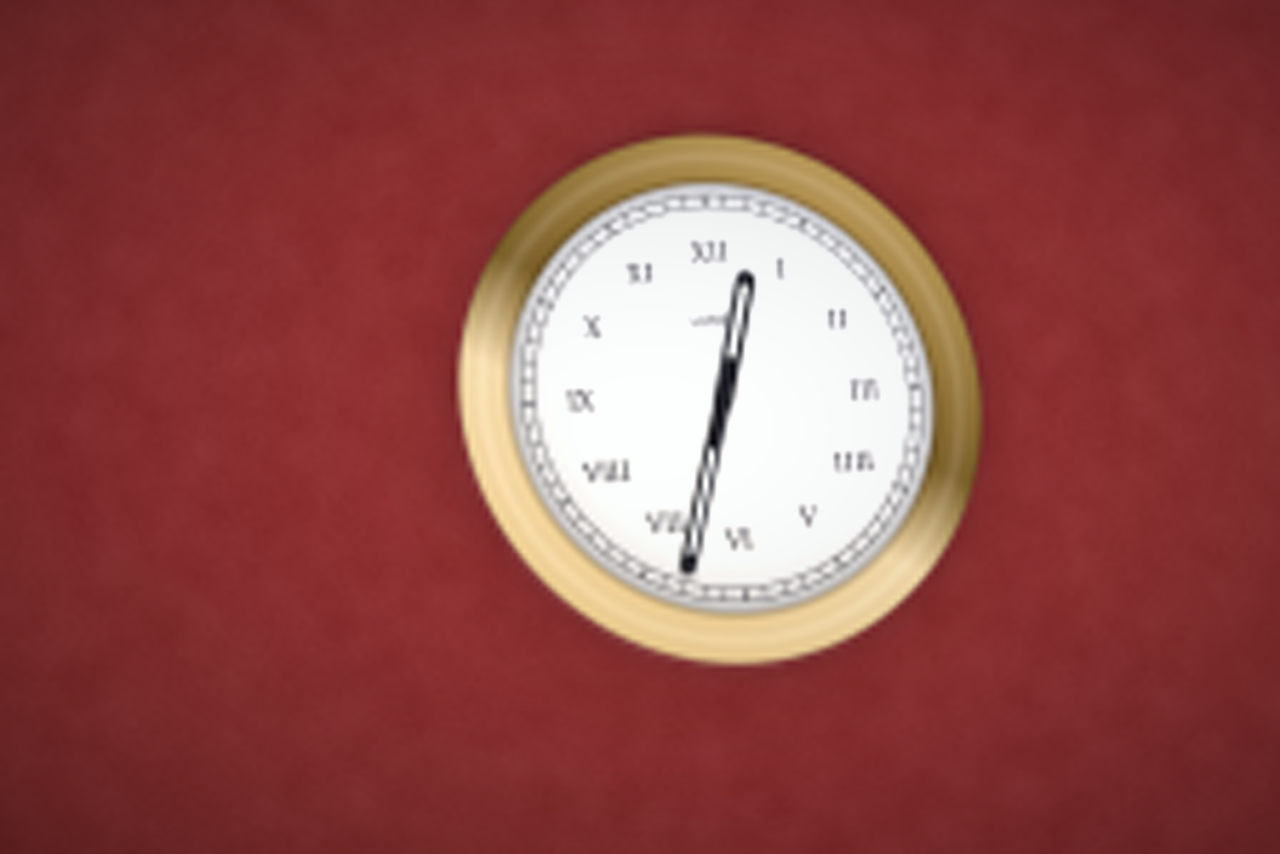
12:33
